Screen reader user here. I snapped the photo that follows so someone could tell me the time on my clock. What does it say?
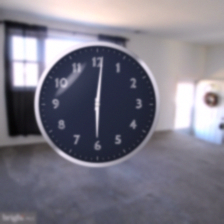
6:01
